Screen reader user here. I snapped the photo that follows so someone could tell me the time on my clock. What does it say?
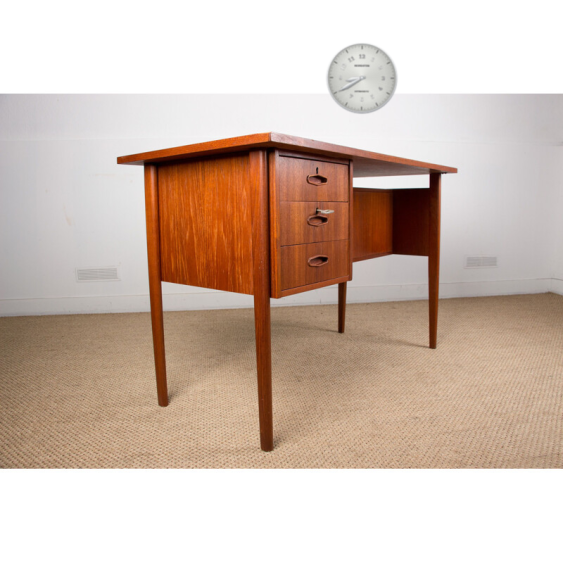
8:40
